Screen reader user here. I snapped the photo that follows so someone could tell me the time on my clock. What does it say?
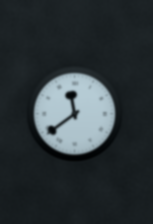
11:39
